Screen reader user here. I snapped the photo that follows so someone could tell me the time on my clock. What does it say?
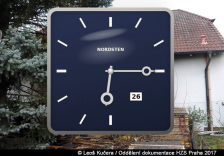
6:15
